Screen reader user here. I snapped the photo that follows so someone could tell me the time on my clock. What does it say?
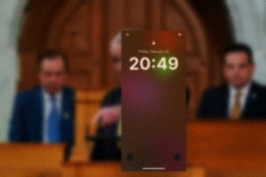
20:49
